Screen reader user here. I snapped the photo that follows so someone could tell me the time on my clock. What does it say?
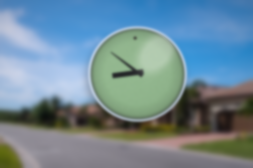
8:52
